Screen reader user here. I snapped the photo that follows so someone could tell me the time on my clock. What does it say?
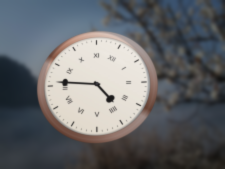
3:41
